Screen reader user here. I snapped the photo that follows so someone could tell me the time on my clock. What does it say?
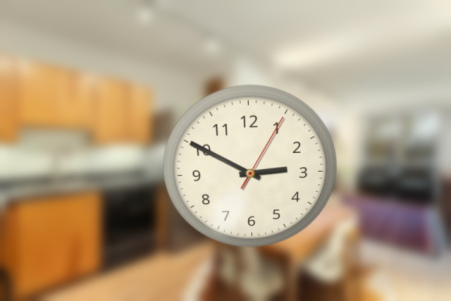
2:50:05
